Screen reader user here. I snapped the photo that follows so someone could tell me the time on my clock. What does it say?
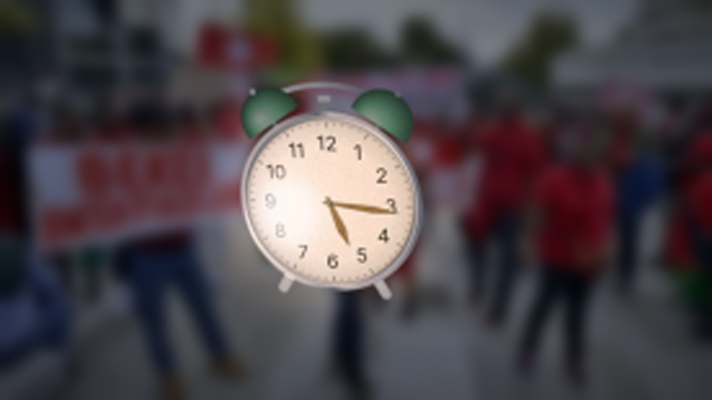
5:16
